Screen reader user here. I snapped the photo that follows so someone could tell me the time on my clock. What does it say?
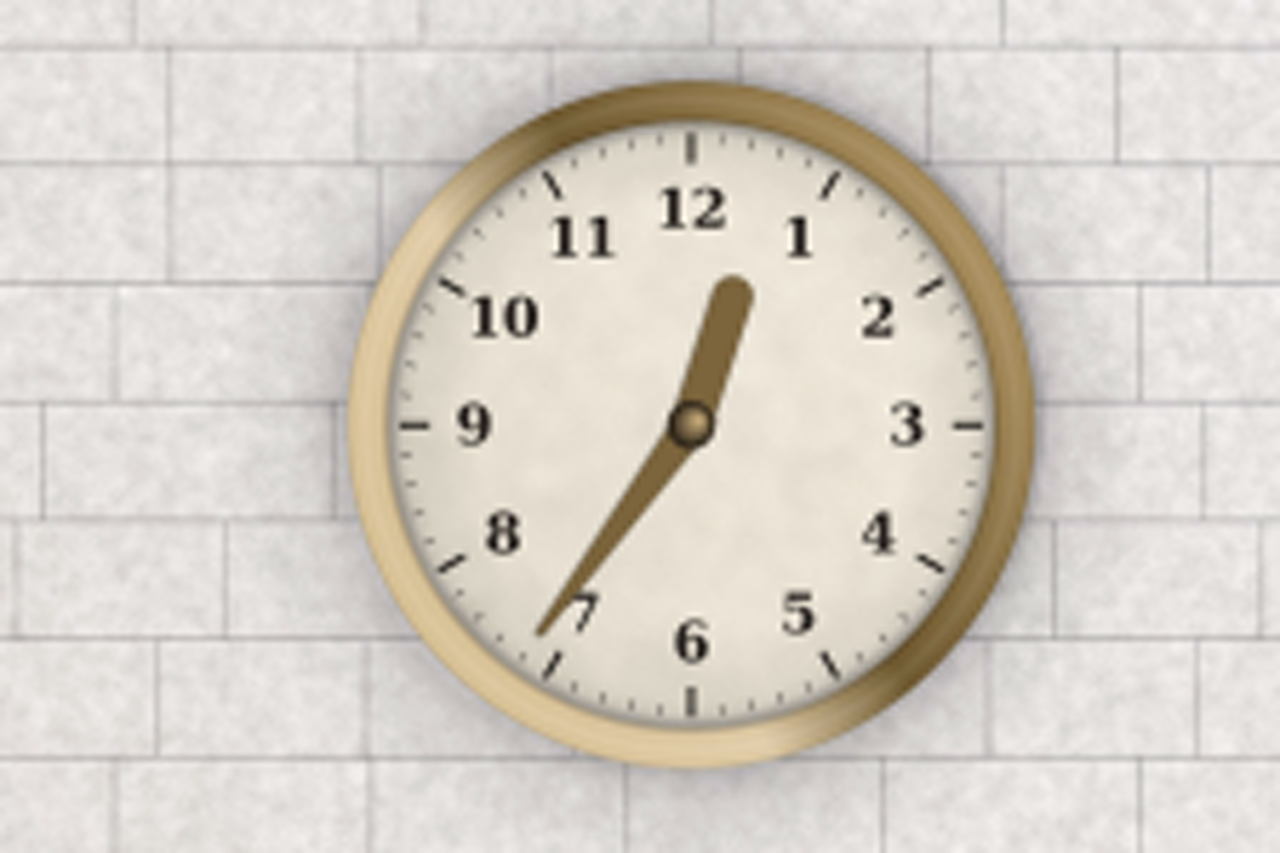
12:36
